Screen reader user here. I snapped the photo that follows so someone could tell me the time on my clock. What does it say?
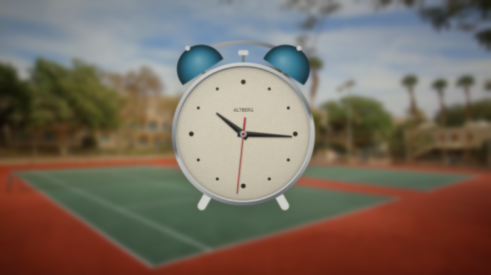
10:15:31
